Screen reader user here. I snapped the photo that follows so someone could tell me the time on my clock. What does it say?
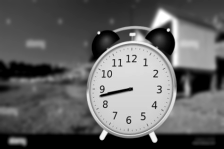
8:43
